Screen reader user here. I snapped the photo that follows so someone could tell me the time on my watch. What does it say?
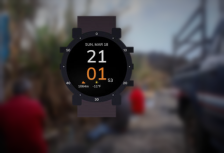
21:01
